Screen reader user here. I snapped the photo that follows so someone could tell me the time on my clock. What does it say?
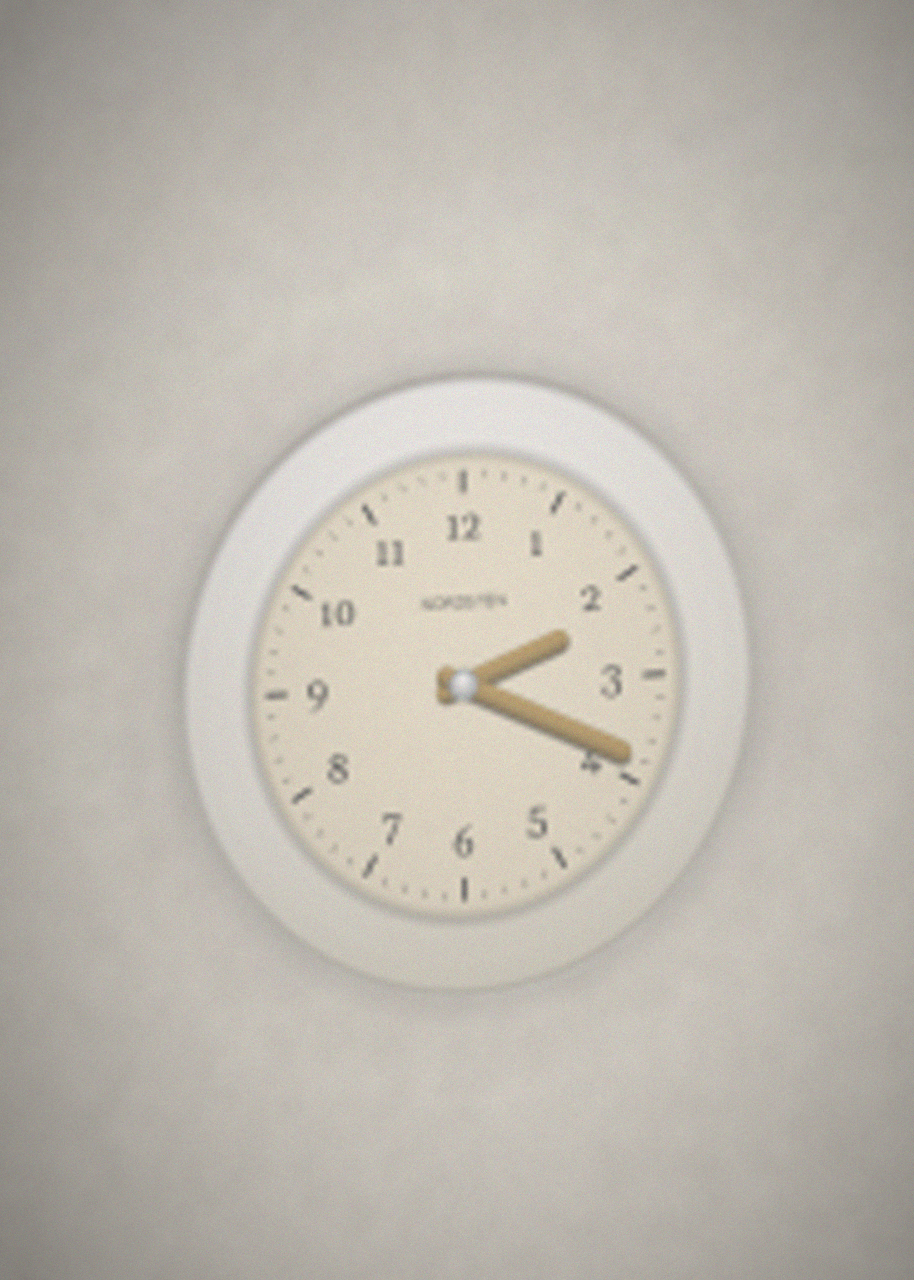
2:19
